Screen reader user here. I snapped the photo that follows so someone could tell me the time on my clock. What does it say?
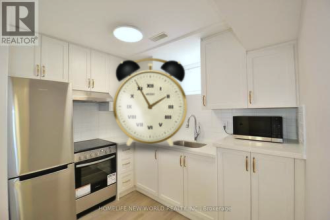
1:55
